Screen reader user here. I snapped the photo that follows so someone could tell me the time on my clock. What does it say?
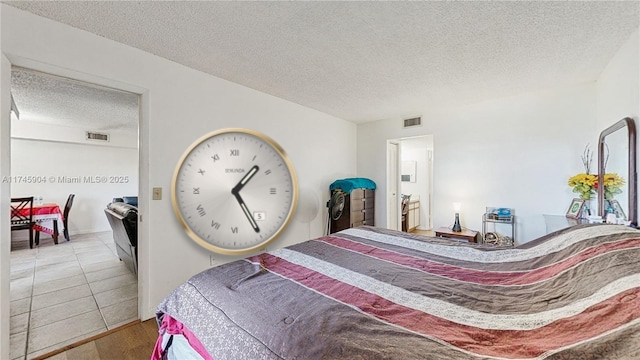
1:25
